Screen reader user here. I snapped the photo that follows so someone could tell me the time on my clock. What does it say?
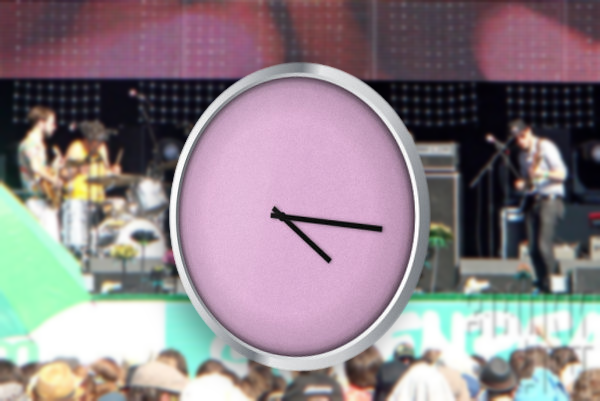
4:16
